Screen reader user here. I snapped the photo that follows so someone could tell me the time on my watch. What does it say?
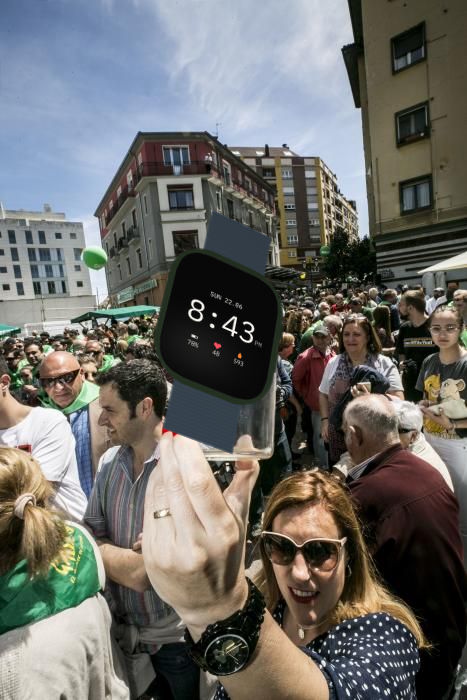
8:43
